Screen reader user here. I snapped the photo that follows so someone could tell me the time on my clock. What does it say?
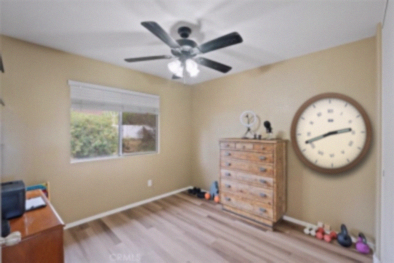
2:42
